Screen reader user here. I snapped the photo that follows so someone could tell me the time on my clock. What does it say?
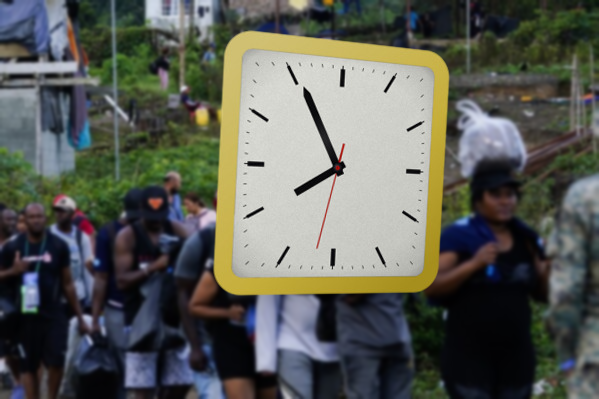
7:55:32
